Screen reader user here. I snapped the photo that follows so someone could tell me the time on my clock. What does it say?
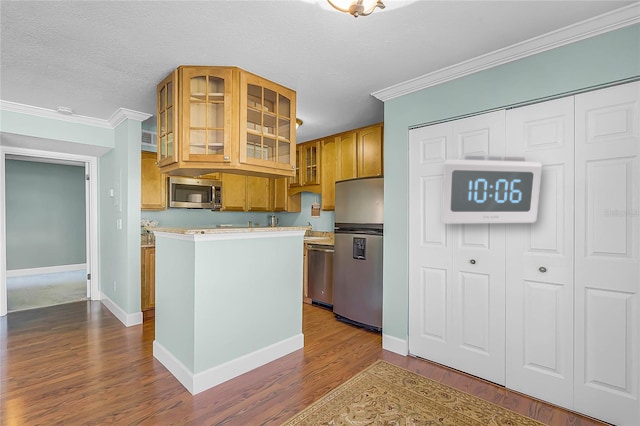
10:06
